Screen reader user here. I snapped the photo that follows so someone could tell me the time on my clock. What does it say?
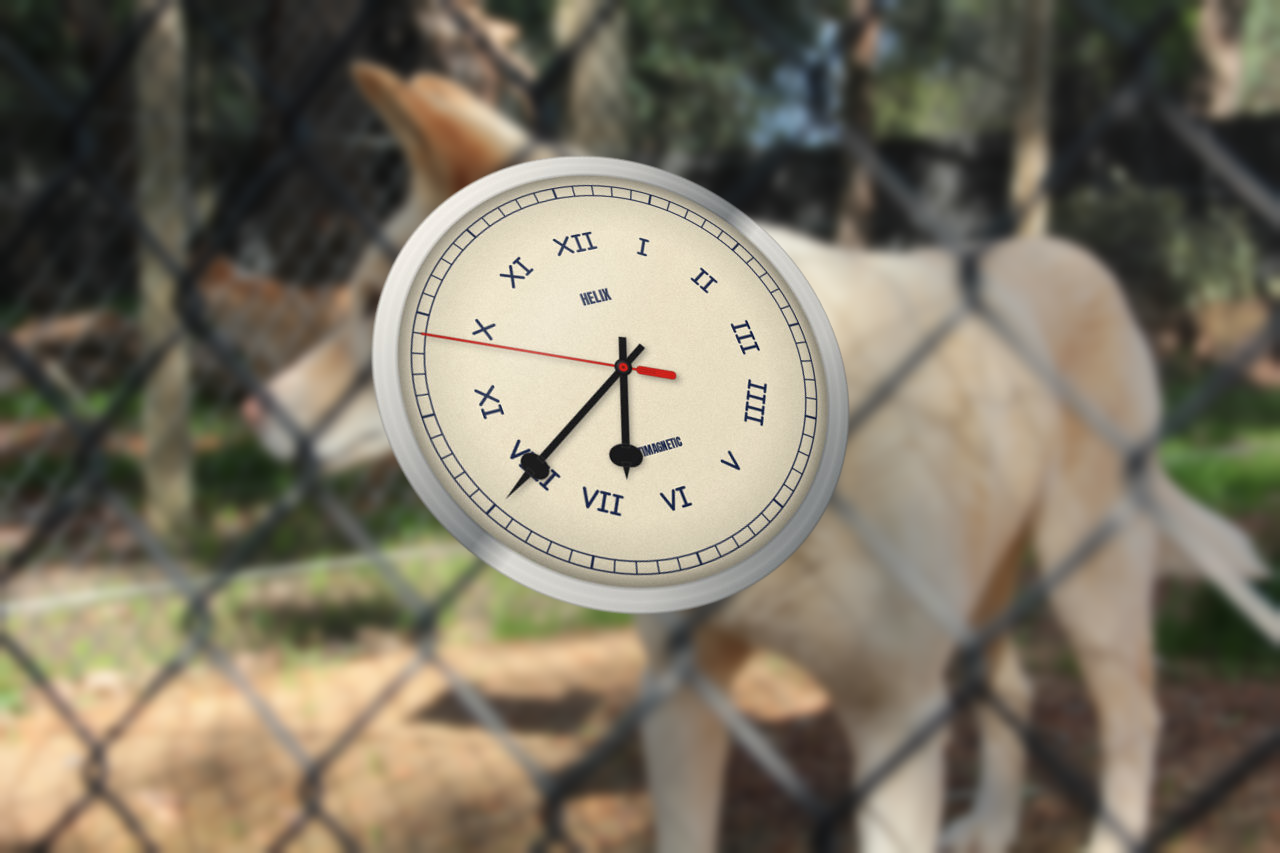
6:39:49
